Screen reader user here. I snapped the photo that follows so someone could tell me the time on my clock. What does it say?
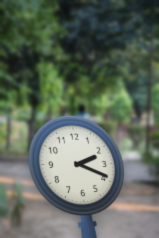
2:19
